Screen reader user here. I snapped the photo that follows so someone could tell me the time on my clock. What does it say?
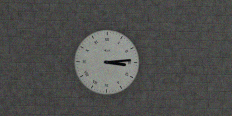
3:14
